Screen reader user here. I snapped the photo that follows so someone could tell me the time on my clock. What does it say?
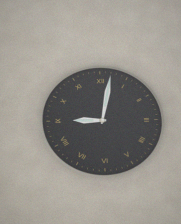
9:02
